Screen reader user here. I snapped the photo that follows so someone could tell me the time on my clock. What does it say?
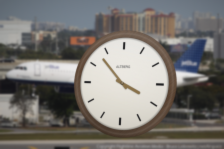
3:53
